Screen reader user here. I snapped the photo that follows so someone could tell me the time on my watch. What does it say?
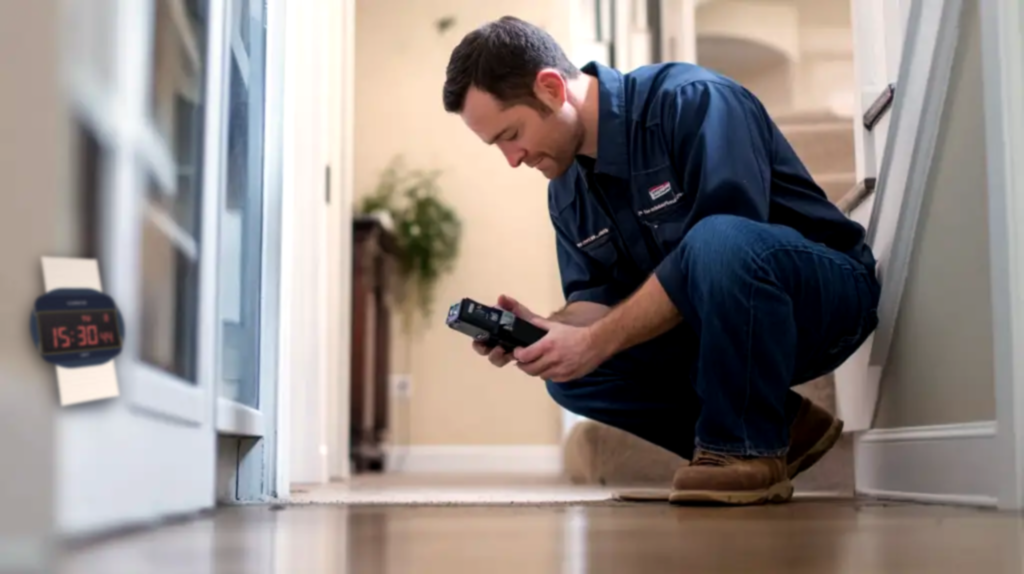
15:30
